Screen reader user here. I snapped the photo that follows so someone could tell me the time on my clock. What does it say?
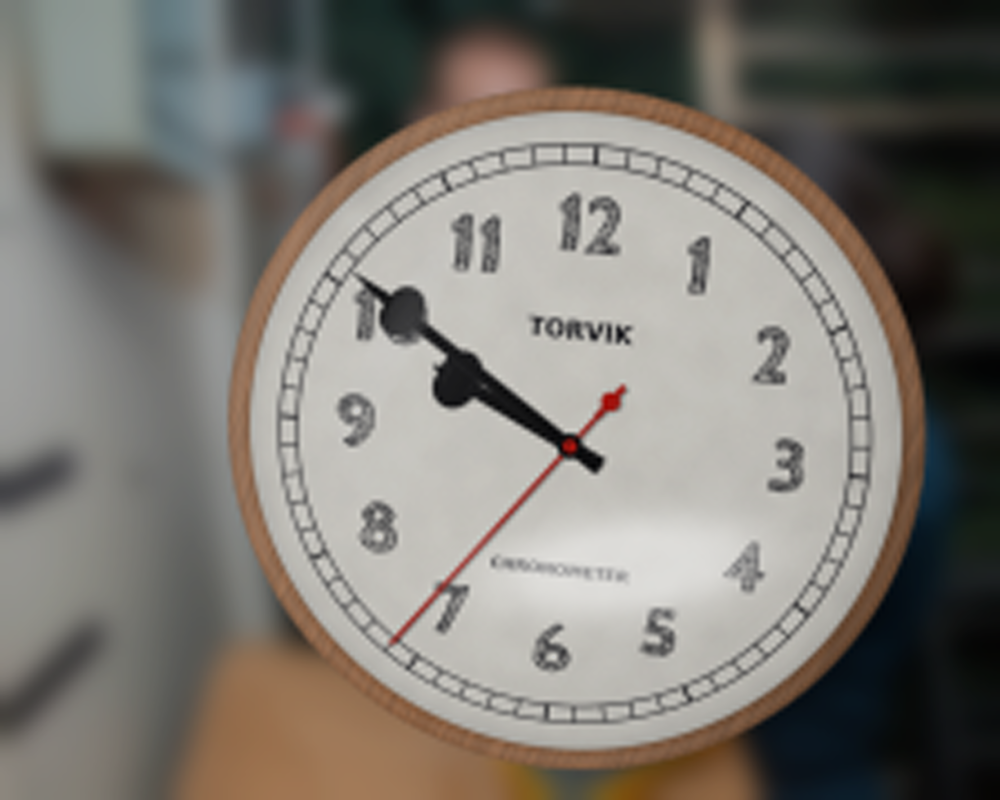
9:50:36
